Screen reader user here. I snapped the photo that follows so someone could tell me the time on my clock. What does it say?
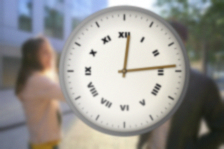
12:14
